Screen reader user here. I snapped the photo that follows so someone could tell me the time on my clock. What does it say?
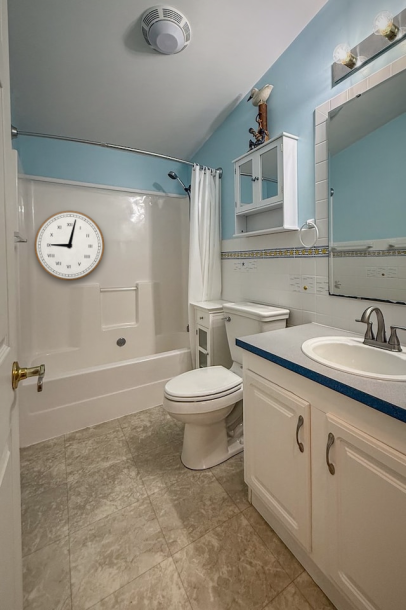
9:02
